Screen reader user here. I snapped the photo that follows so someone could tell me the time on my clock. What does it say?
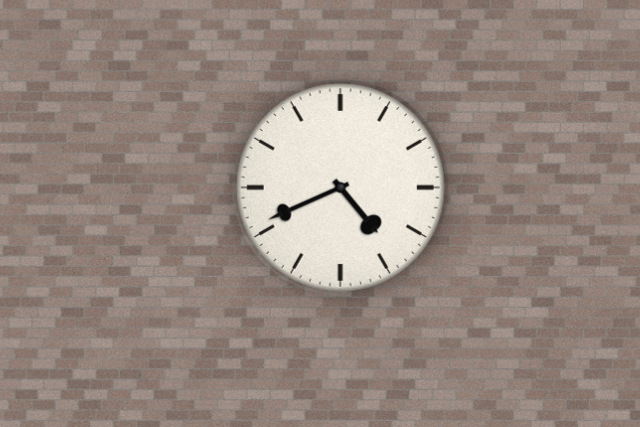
4:41
